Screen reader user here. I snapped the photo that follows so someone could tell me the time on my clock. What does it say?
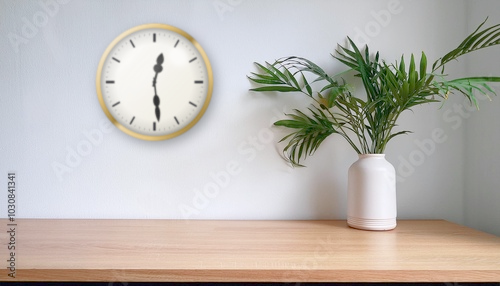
12:29
